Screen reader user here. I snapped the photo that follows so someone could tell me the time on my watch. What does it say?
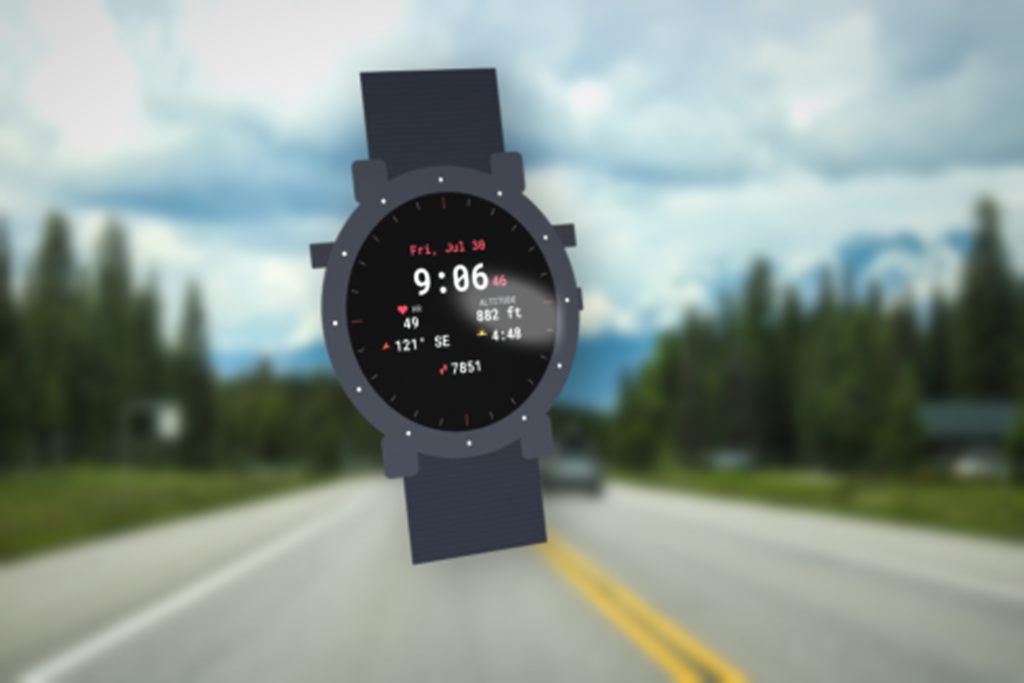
9:06
